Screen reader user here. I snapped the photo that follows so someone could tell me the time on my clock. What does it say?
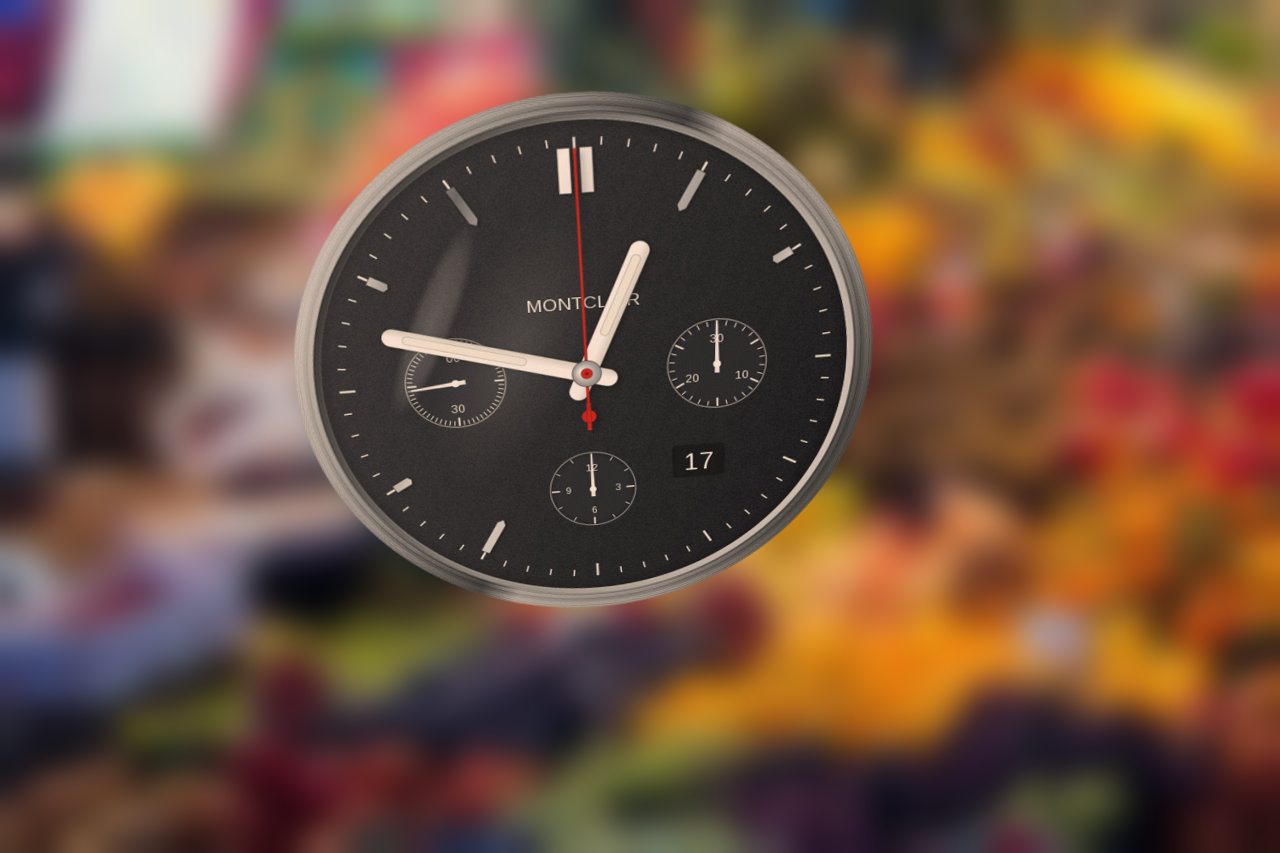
12:47:44
